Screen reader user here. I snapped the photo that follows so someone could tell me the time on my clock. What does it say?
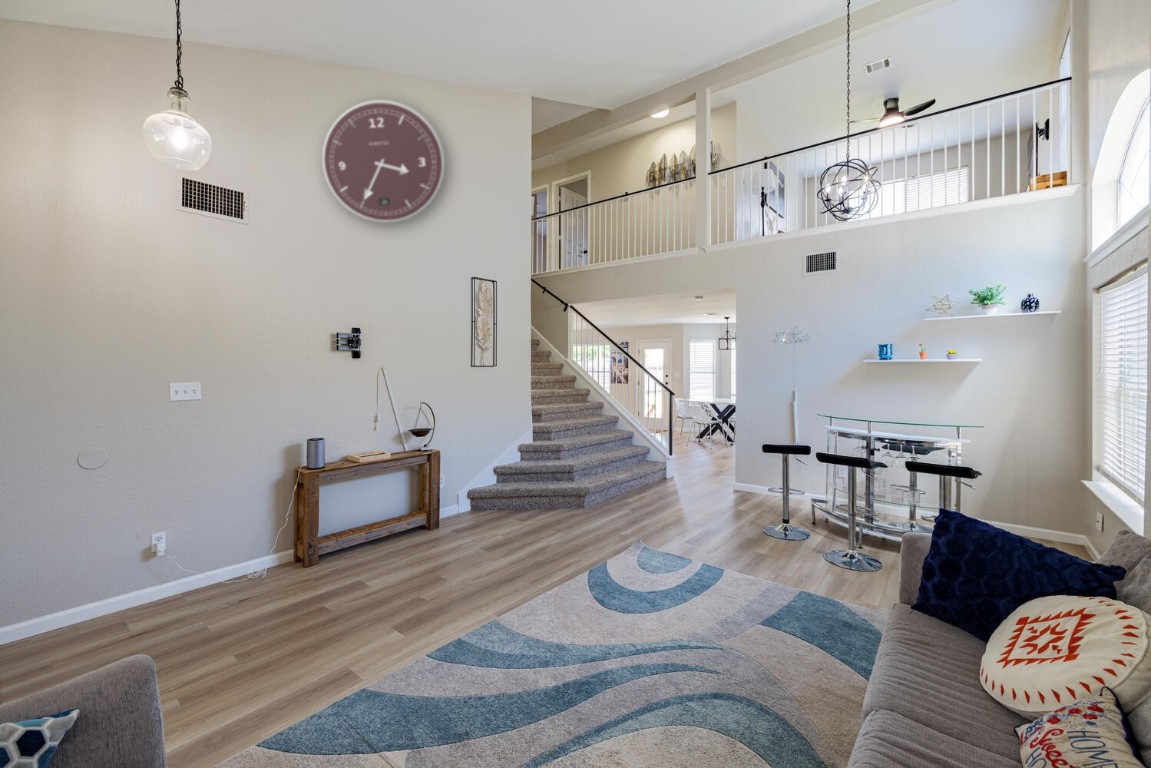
3:35
